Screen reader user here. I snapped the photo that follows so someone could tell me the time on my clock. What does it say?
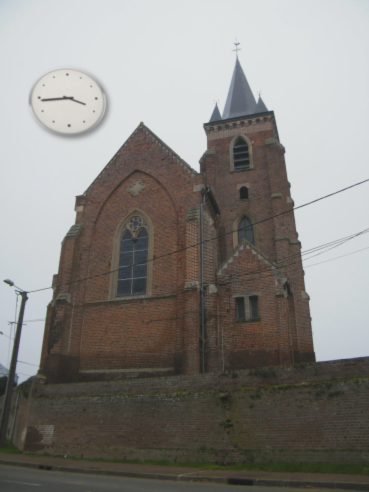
3:44
